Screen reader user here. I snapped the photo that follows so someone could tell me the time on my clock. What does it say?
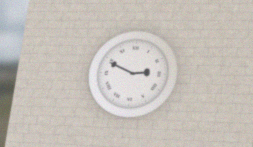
2:49
